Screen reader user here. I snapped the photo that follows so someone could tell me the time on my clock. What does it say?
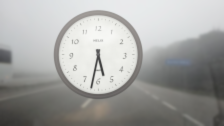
5:32
